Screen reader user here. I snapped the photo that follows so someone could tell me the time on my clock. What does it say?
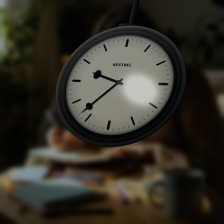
9:37
